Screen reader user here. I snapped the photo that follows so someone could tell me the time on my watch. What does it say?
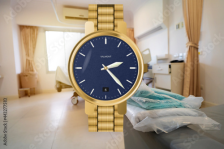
2:23
